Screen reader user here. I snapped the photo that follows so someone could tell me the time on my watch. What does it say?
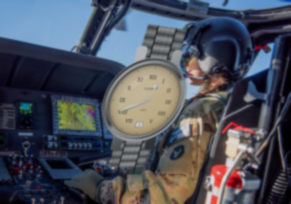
12:41
